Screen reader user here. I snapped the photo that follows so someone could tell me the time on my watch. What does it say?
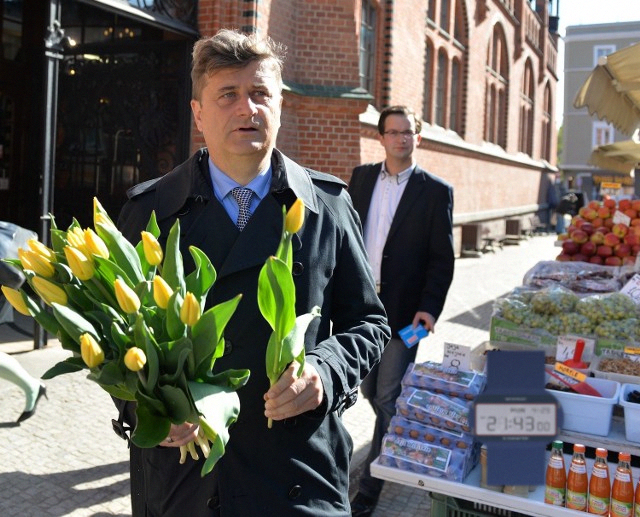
21:43
